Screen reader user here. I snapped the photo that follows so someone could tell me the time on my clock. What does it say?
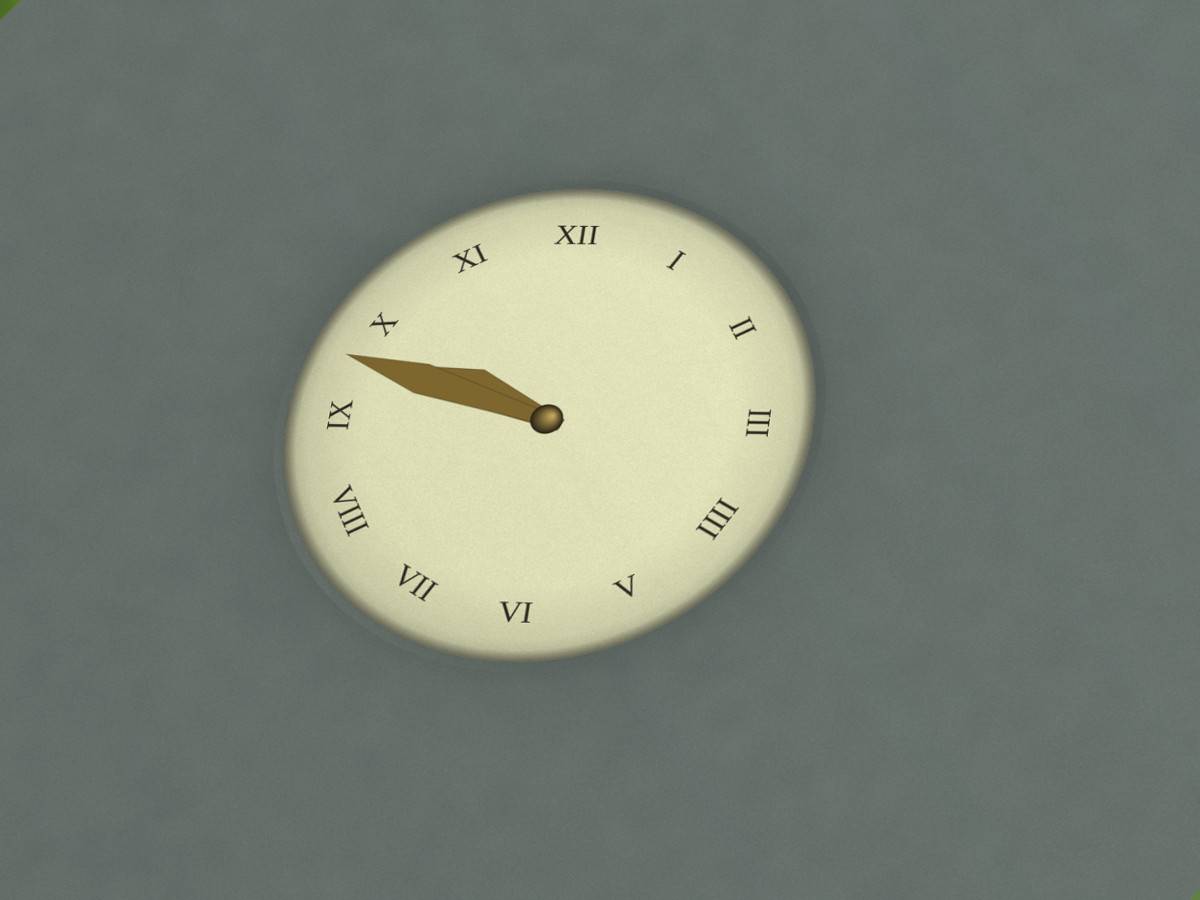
9:48
